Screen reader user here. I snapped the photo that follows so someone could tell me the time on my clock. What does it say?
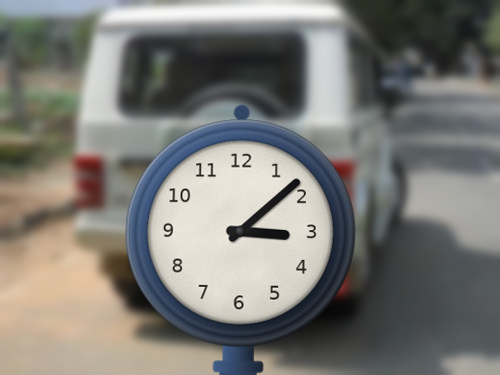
3:08
